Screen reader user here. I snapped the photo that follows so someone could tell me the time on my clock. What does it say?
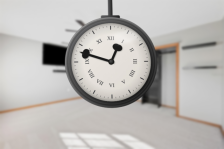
12:48
